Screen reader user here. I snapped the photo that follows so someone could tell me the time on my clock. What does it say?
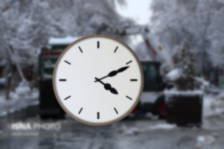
4:11
